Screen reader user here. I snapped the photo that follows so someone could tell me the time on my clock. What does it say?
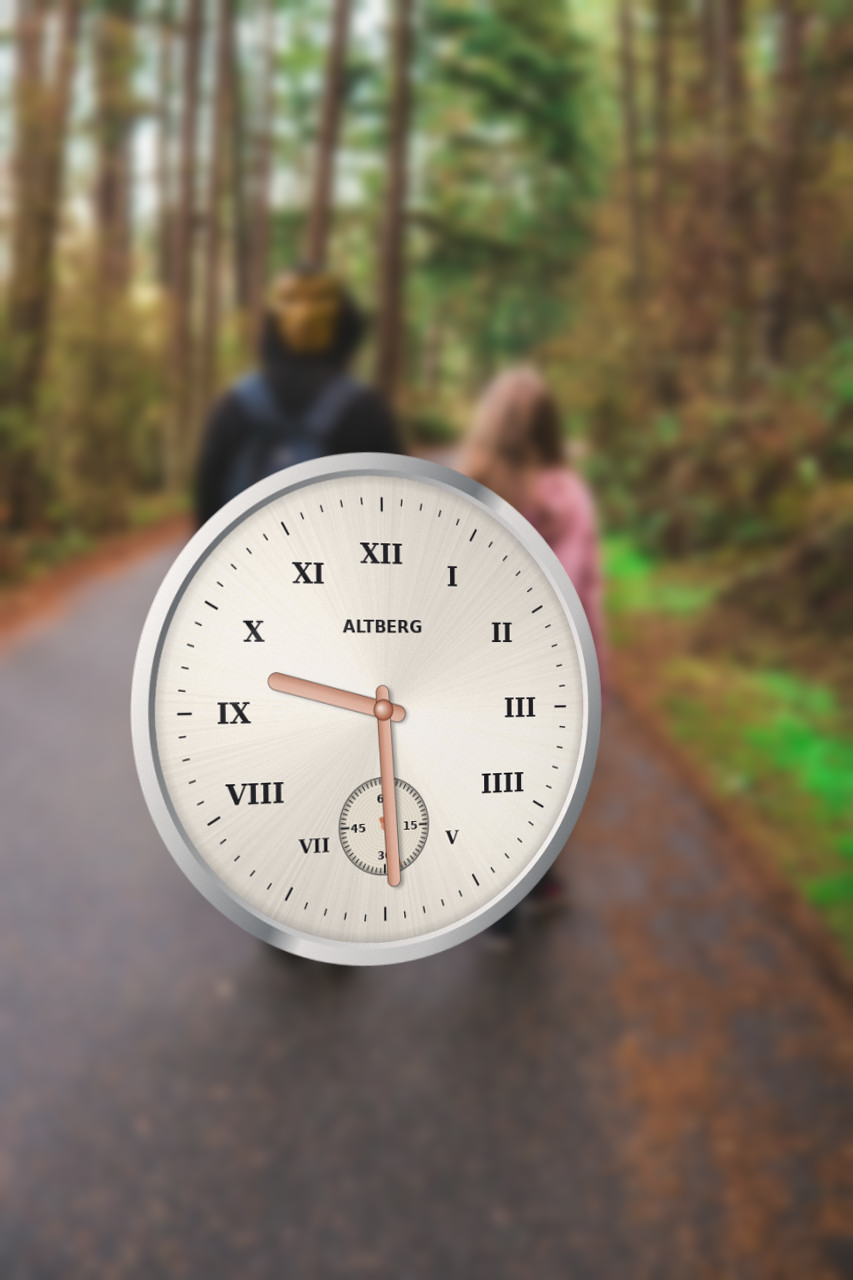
9:29:26
